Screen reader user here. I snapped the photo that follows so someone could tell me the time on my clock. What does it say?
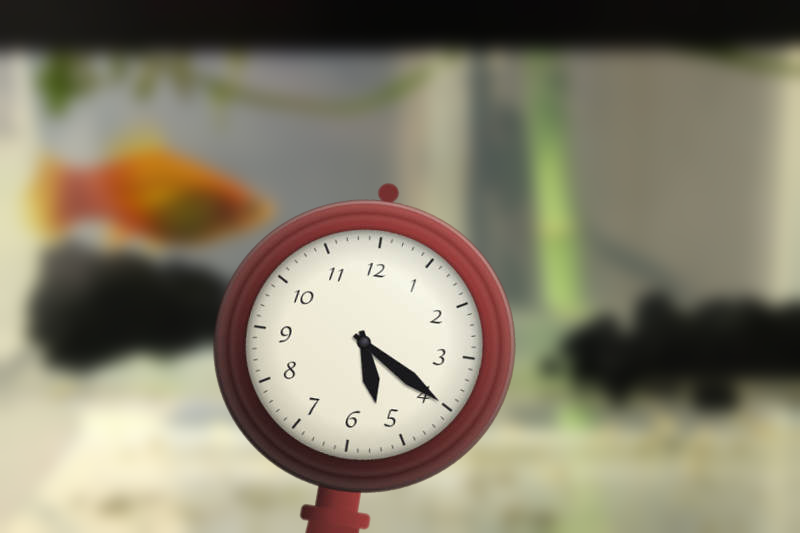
5:20
